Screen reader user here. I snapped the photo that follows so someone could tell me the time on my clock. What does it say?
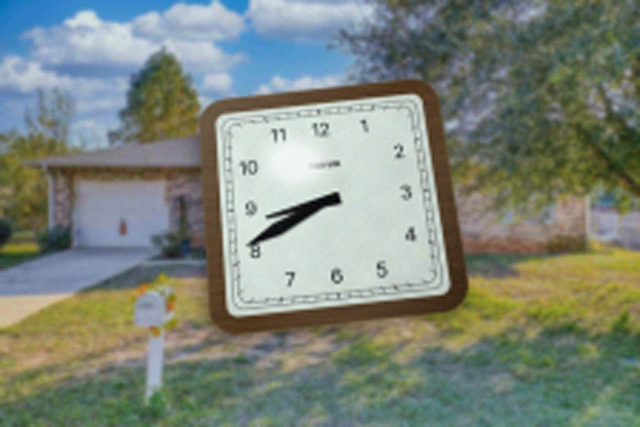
8:41
